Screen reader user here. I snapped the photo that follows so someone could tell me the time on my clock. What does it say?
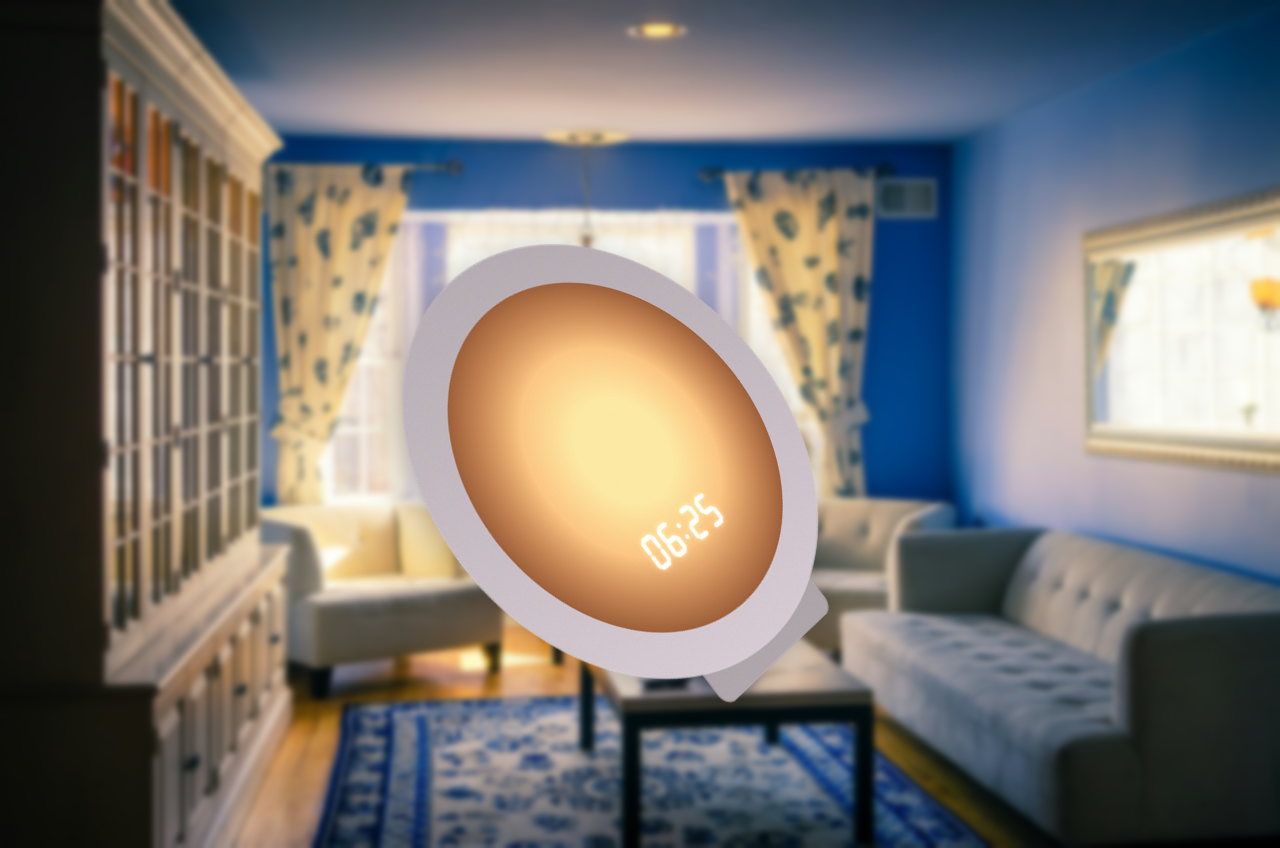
6:25
